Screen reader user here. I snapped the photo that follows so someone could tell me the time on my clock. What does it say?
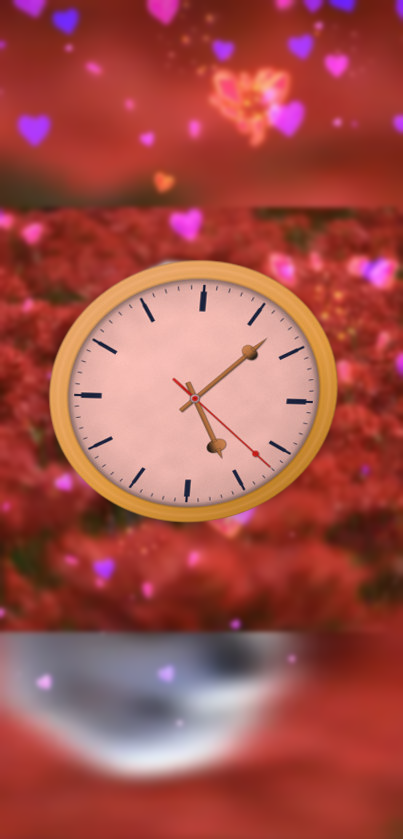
5:07:22
